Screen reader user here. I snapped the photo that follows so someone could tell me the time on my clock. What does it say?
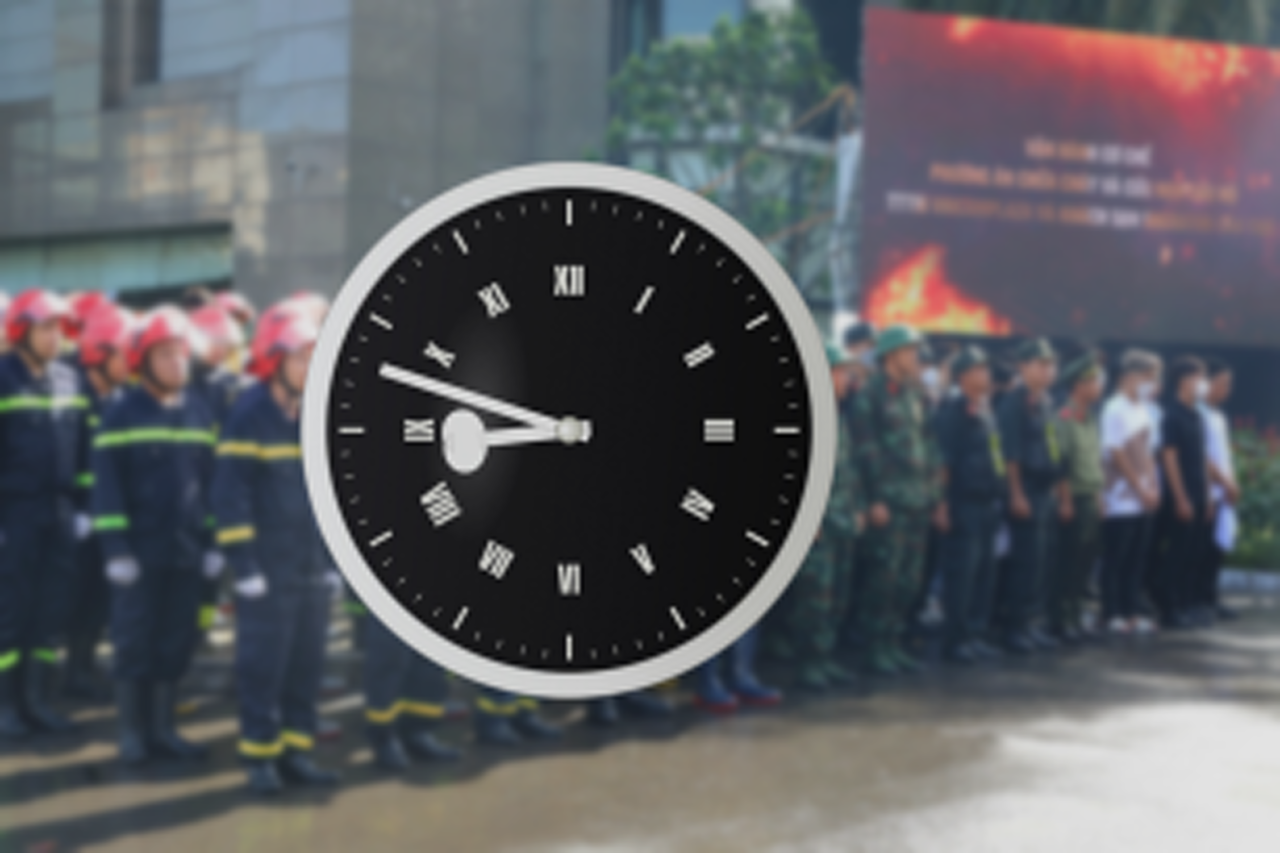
8:48
